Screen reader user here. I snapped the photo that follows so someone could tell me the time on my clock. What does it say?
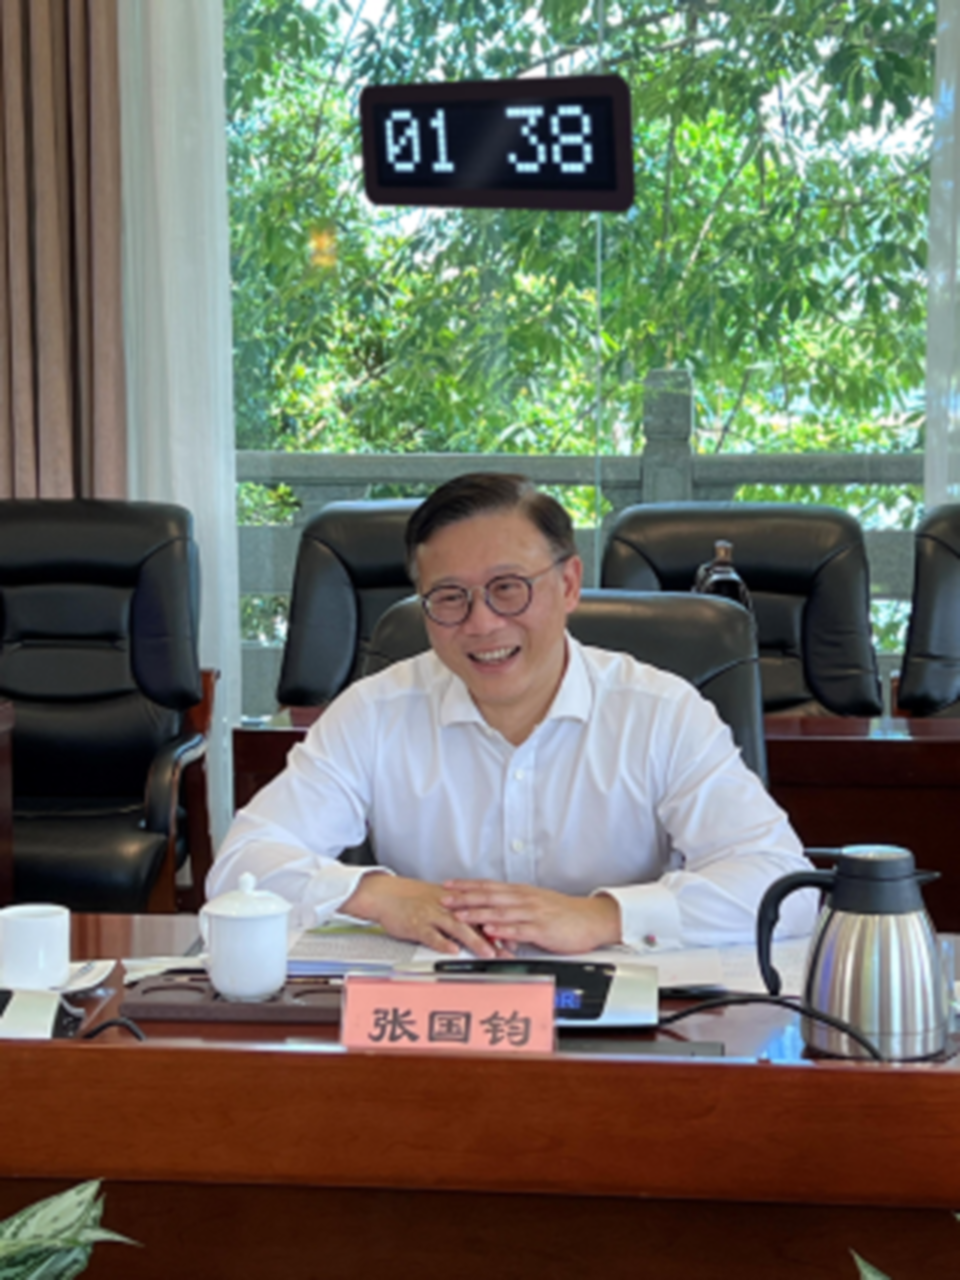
1:38
